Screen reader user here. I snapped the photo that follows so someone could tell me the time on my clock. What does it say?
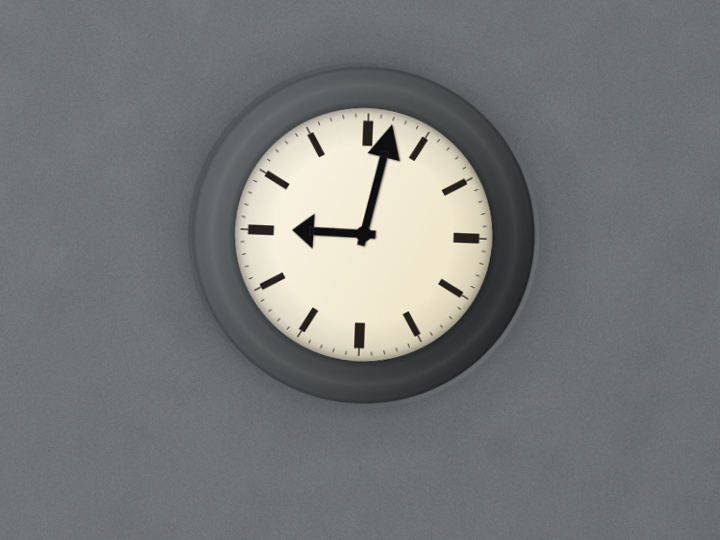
9:02
